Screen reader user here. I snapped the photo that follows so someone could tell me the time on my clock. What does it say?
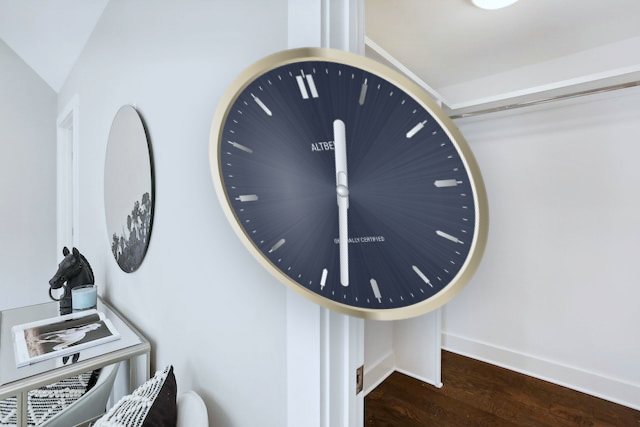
12:33
